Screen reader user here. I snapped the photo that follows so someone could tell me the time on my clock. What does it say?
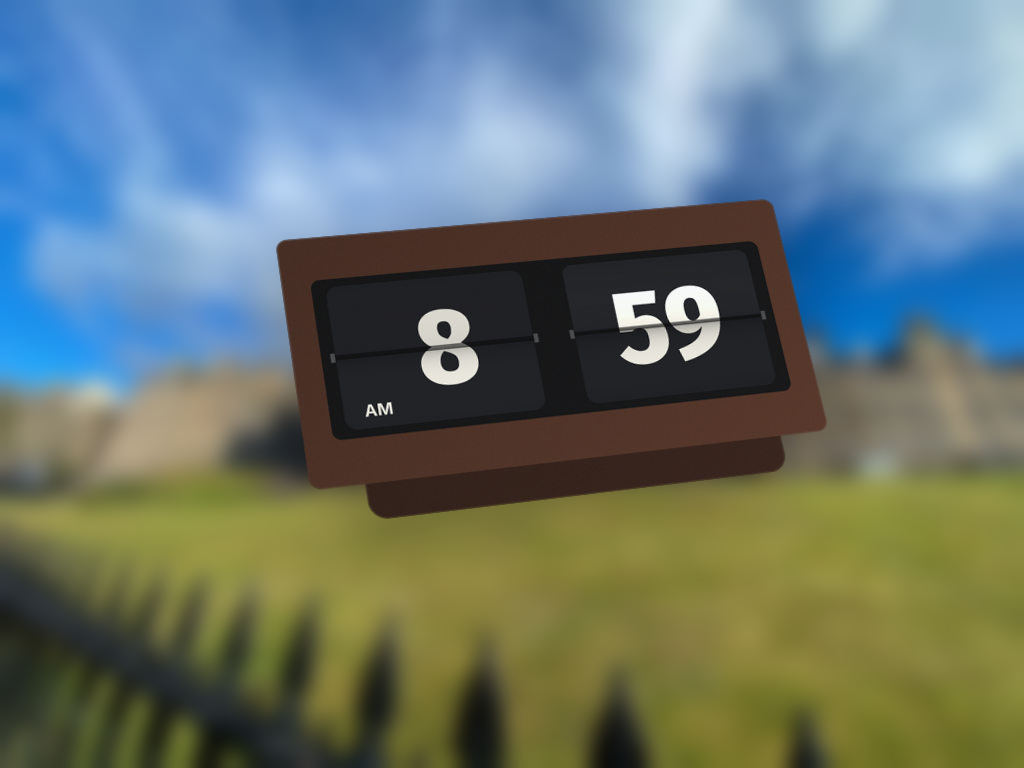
8:59
